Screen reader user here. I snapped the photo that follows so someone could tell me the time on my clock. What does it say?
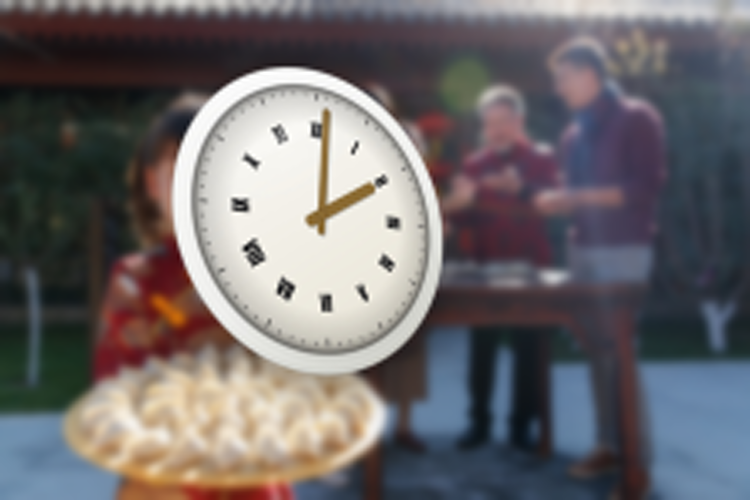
2:01
